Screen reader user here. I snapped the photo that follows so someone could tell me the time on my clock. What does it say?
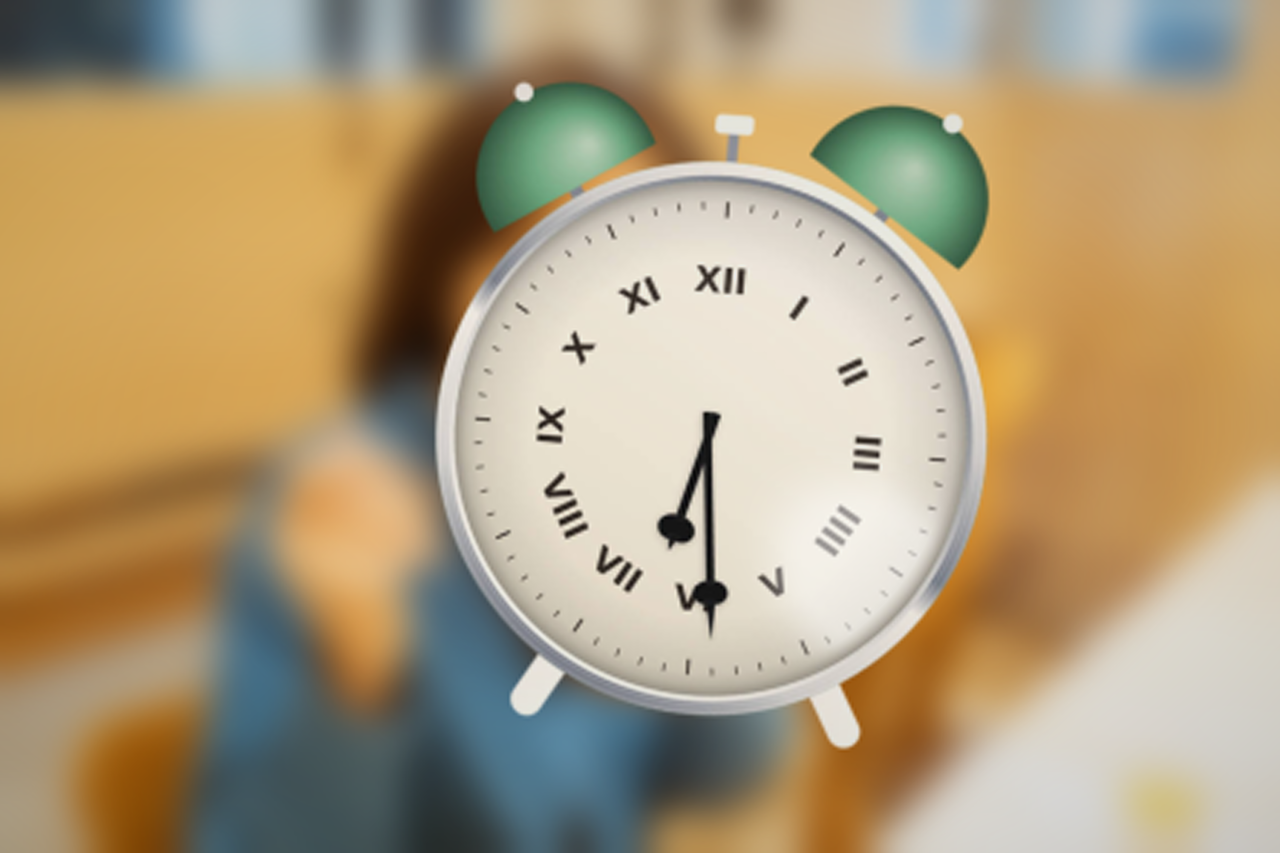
6:29
